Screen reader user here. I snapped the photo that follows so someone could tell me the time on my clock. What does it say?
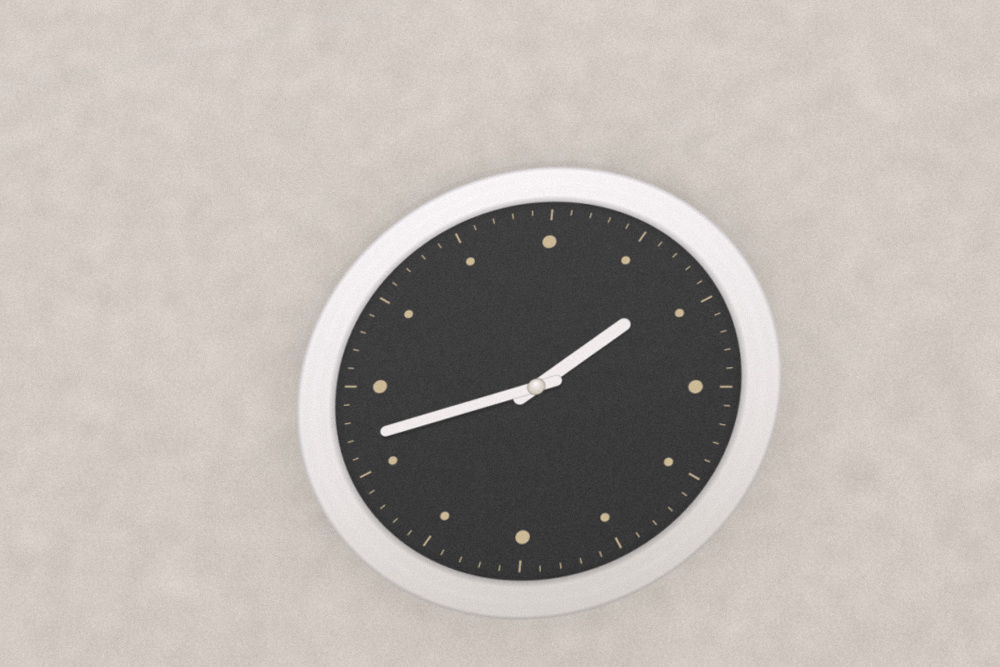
1:42
